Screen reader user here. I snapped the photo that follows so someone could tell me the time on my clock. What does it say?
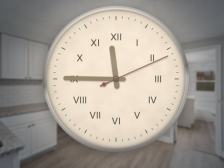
11:45:11
